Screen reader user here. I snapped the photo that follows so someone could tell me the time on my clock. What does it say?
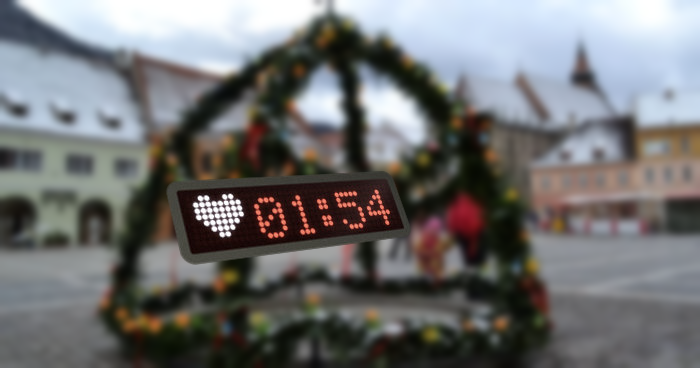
1:54
